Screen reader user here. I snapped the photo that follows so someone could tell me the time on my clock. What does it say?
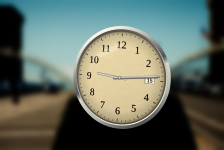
9:14
